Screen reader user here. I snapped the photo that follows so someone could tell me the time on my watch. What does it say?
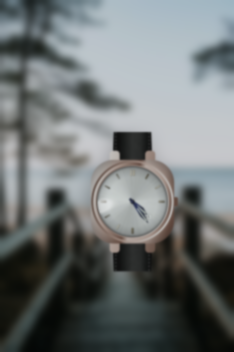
4:24
